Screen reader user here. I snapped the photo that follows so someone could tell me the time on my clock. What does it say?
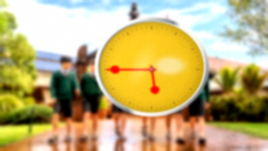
5:45
